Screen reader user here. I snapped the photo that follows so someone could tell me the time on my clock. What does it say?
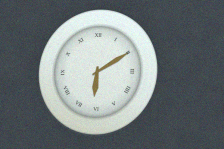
6:10
